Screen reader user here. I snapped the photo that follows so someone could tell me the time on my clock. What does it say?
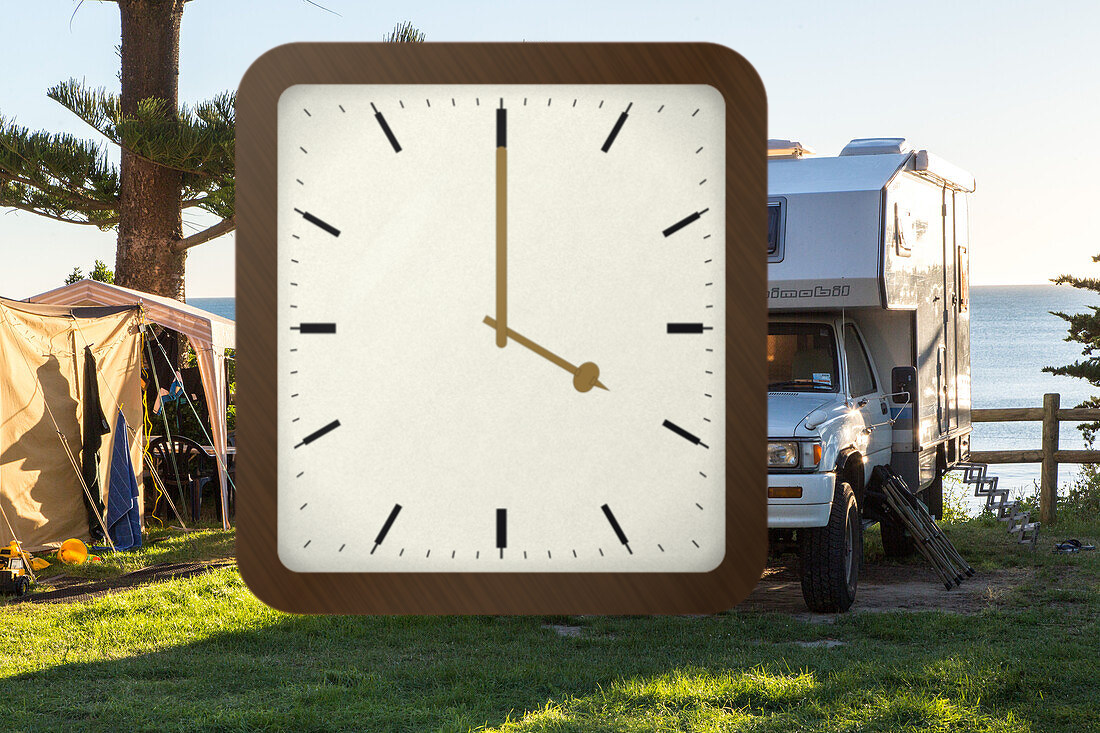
4:00
